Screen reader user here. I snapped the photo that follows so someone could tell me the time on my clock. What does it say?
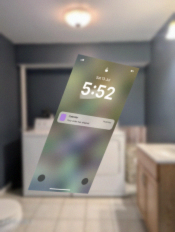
5:52
